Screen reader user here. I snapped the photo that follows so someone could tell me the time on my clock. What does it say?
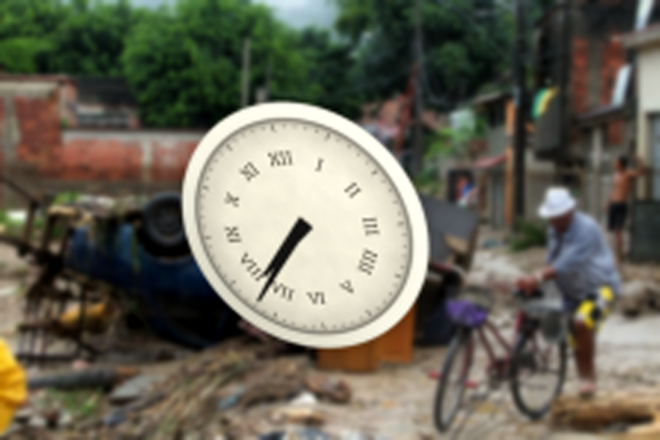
7:37
